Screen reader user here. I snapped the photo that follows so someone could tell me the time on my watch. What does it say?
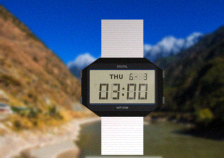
3:00
